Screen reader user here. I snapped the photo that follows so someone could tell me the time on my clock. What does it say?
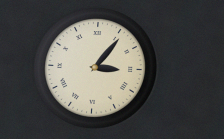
3:06
